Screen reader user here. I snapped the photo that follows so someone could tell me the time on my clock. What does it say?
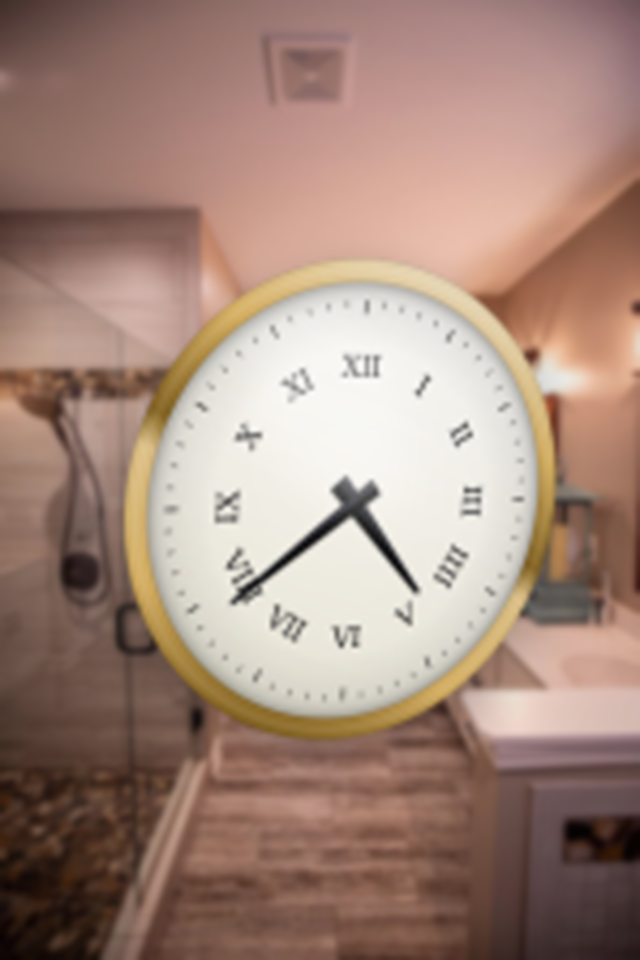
4:39
